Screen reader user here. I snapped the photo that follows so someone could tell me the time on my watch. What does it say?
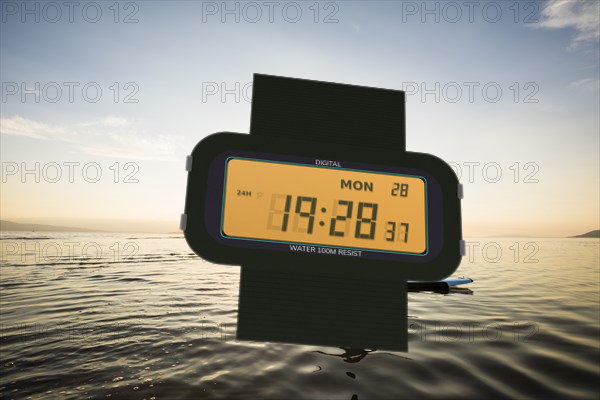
19:28:37
